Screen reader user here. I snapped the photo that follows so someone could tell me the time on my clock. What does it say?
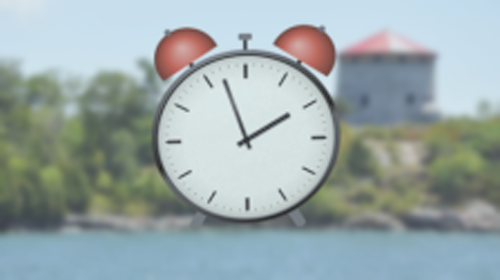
1:57
